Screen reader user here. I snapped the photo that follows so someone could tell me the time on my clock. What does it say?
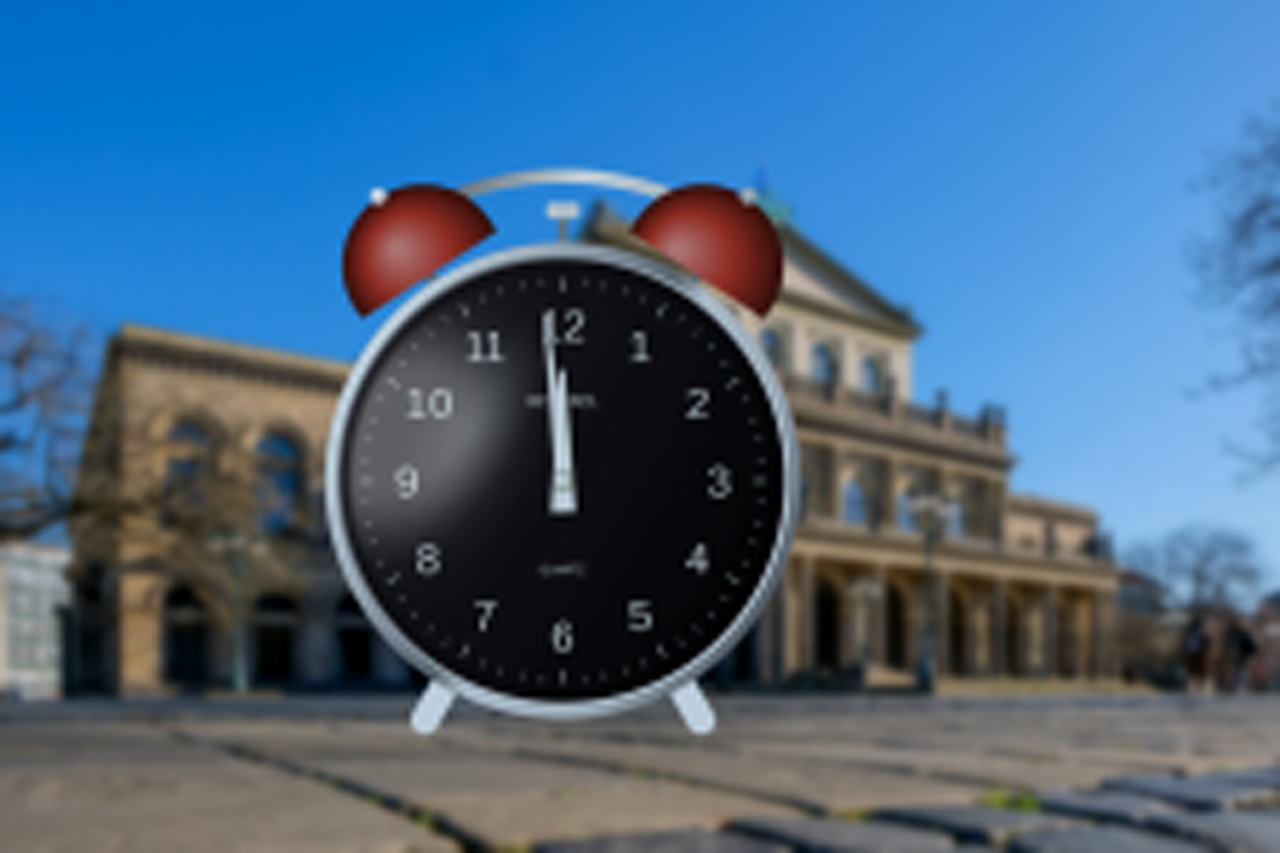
11:59
